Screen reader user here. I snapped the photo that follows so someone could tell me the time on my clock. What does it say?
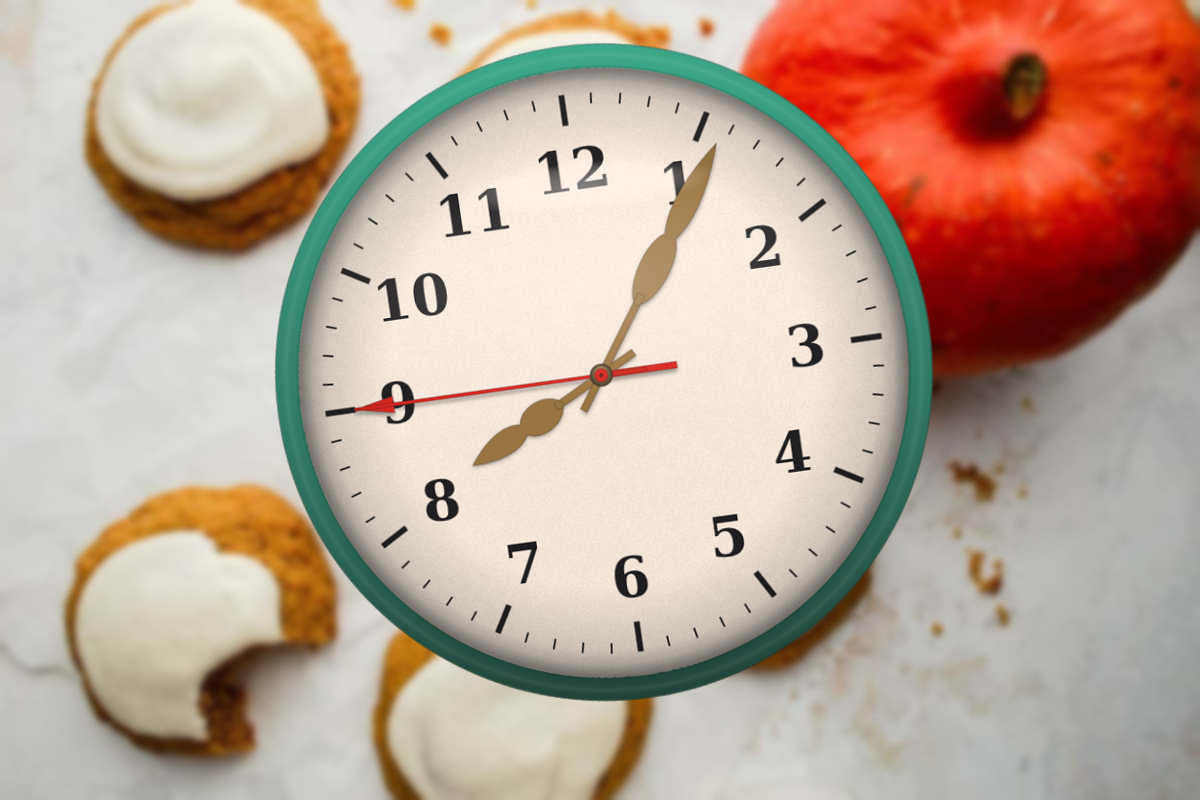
8:05:45
